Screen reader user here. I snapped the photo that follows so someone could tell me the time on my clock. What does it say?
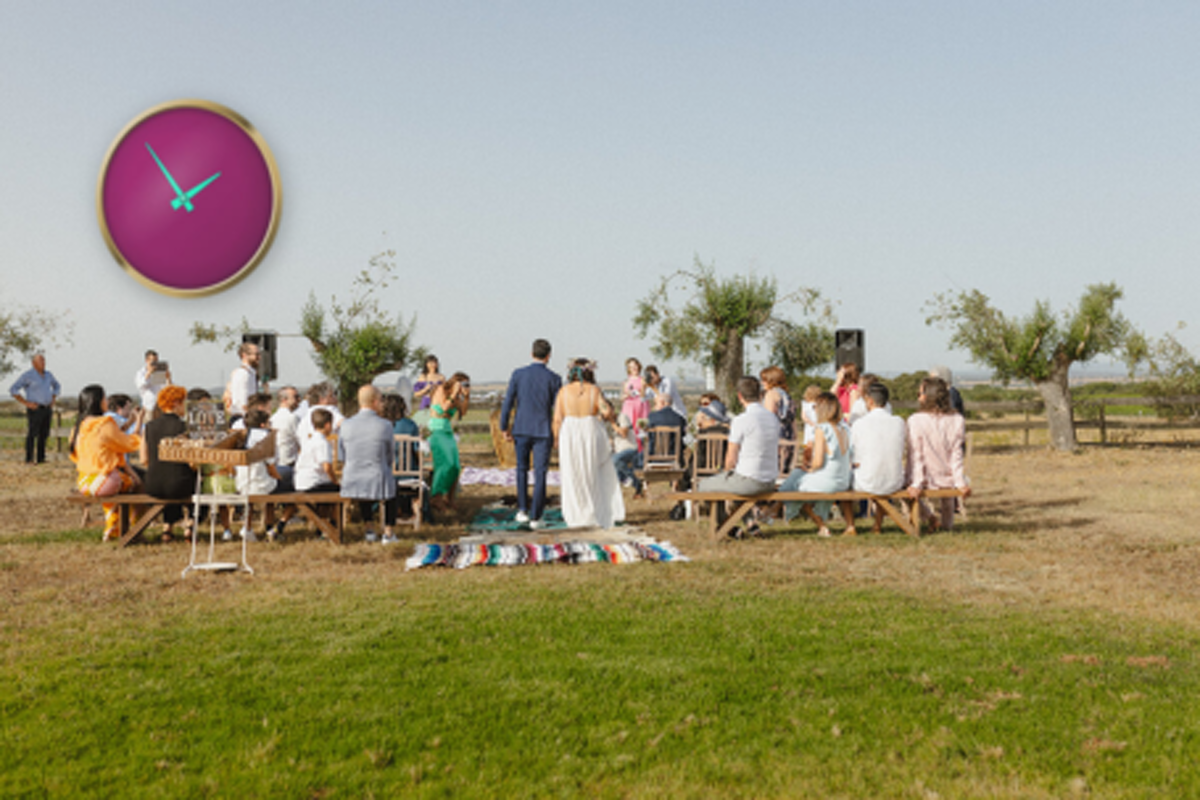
1:54
